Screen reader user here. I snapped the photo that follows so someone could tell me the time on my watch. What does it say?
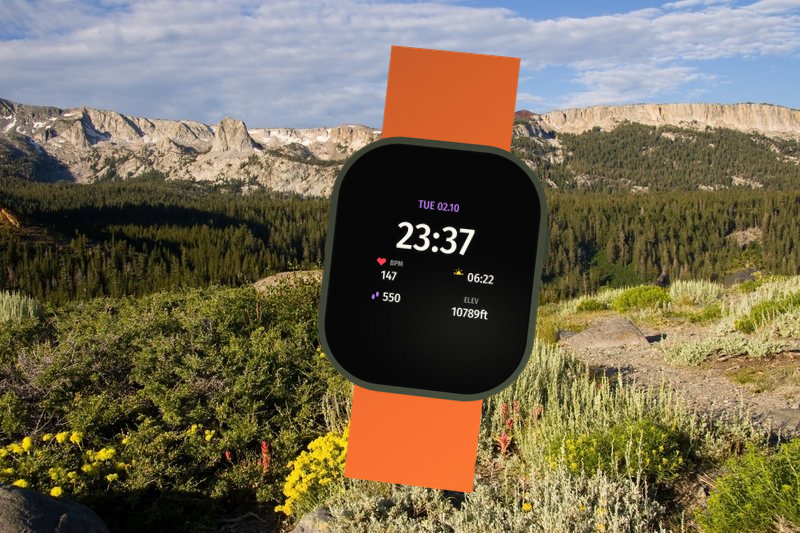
23:37
